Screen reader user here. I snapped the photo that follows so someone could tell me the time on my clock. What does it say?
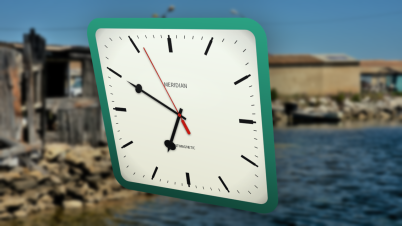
6:49:56
